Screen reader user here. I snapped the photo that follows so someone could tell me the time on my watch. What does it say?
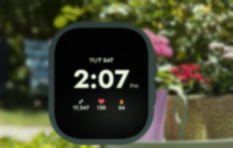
2:07
